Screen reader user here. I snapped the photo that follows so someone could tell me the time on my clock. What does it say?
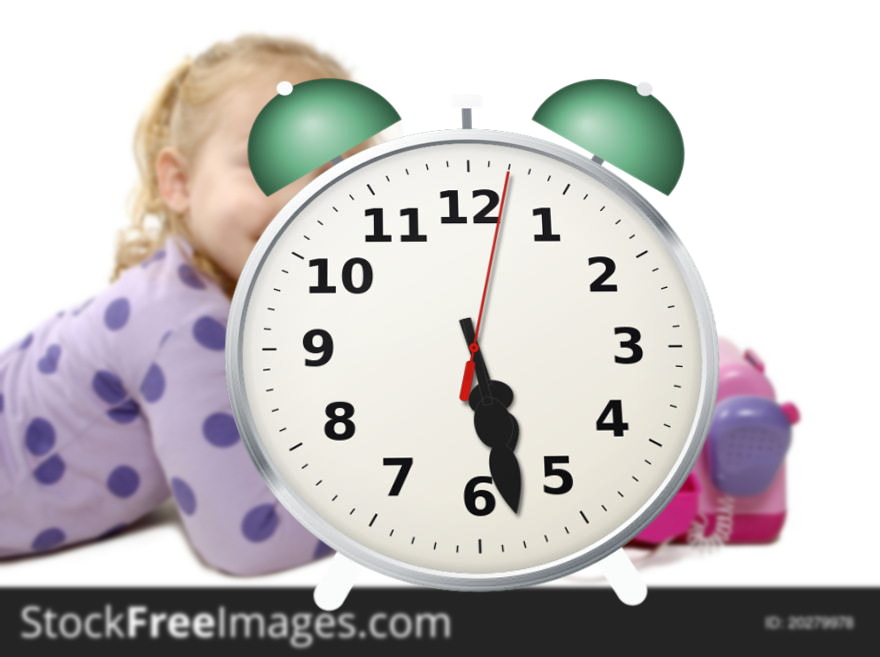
5:28:02
